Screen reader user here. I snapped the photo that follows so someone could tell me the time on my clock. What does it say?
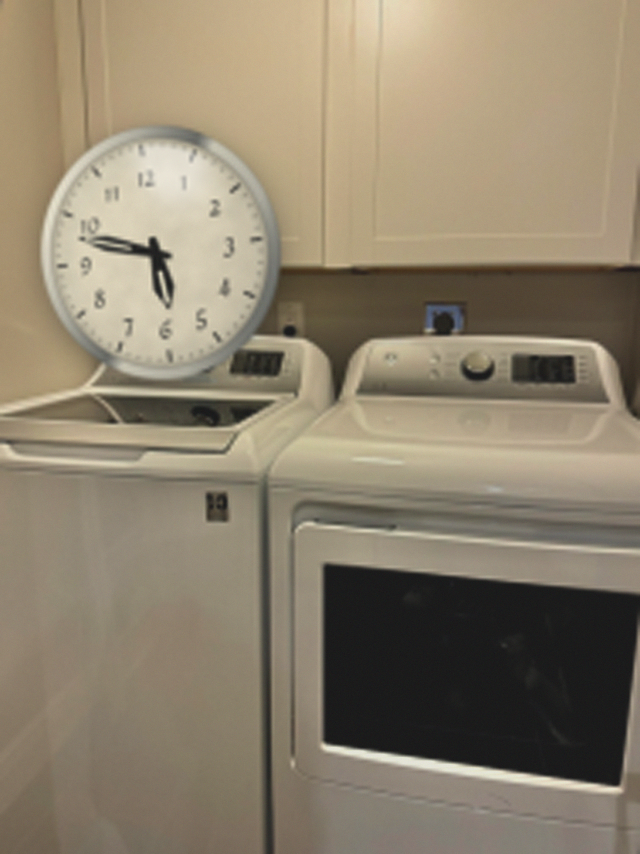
5:48
